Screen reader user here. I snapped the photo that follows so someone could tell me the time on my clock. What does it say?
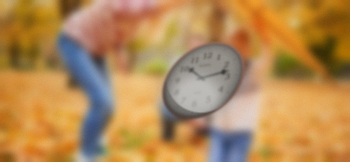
10:13
